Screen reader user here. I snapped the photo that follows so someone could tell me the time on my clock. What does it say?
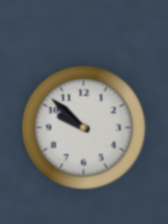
9:52
